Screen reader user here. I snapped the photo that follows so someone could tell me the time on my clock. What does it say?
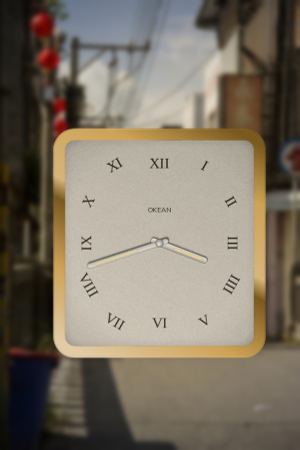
3:42
